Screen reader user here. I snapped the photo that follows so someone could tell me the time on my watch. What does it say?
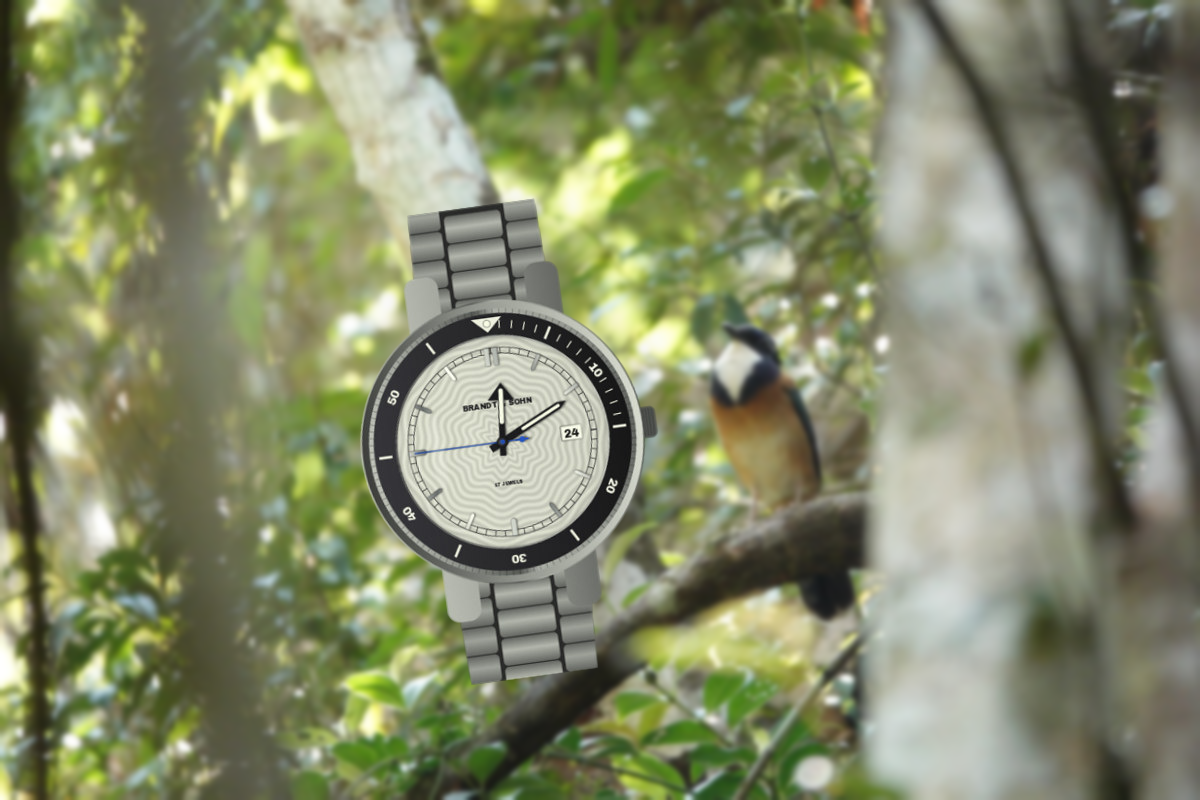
12:10:45
